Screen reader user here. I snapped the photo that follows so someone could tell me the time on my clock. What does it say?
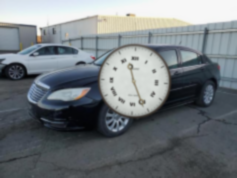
11:26
